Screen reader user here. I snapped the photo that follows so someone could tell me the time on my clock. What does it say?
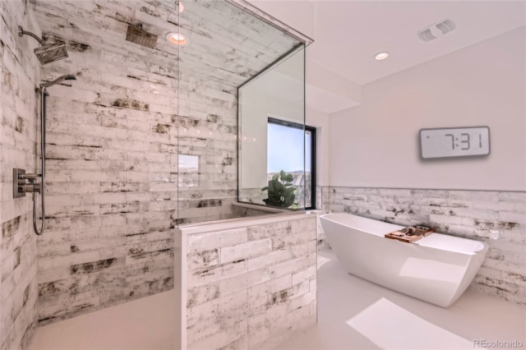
7:31
